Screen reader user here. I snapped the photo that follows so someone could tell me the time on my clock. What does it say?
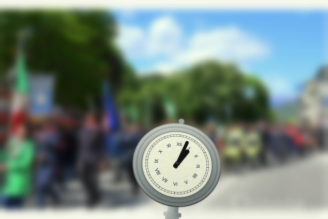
1:03
